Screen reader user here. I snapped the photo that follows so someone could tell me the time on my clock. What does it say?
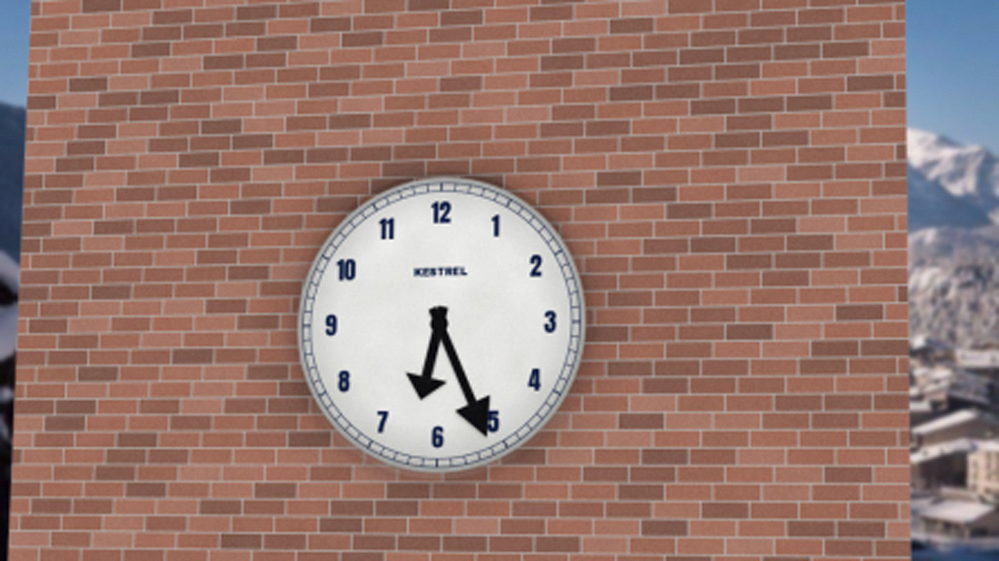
6:26
